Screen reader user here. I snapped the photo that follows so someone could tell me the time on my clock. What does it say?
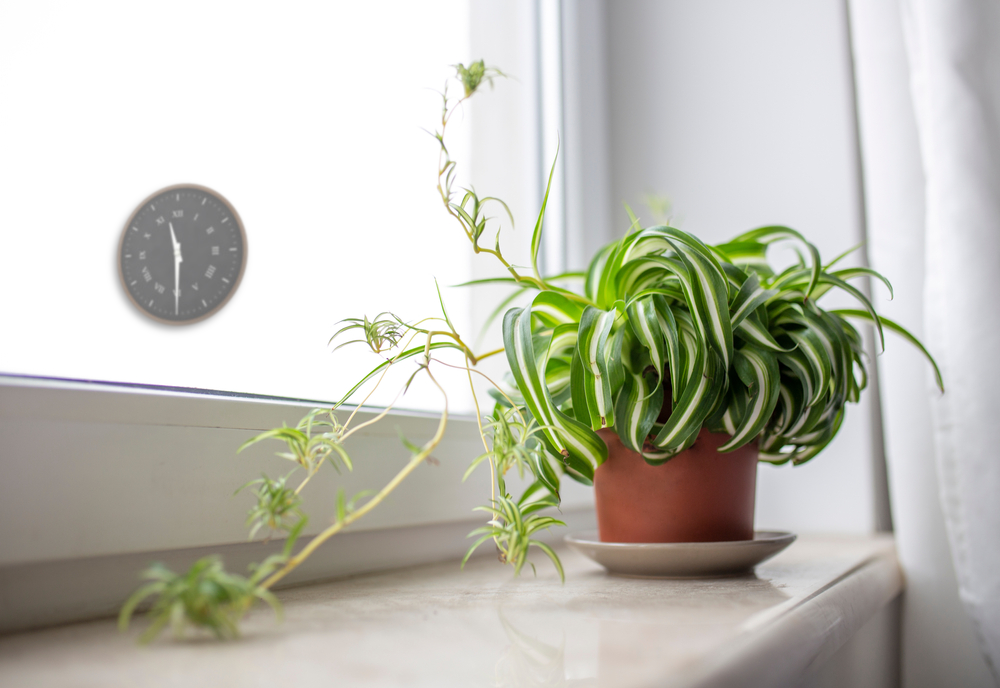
11:30
